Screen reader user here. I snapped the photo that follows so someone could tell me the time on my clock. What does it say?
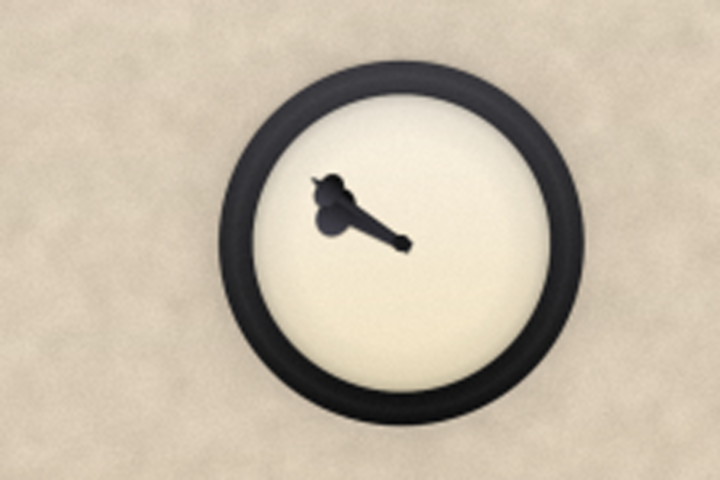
9:51
